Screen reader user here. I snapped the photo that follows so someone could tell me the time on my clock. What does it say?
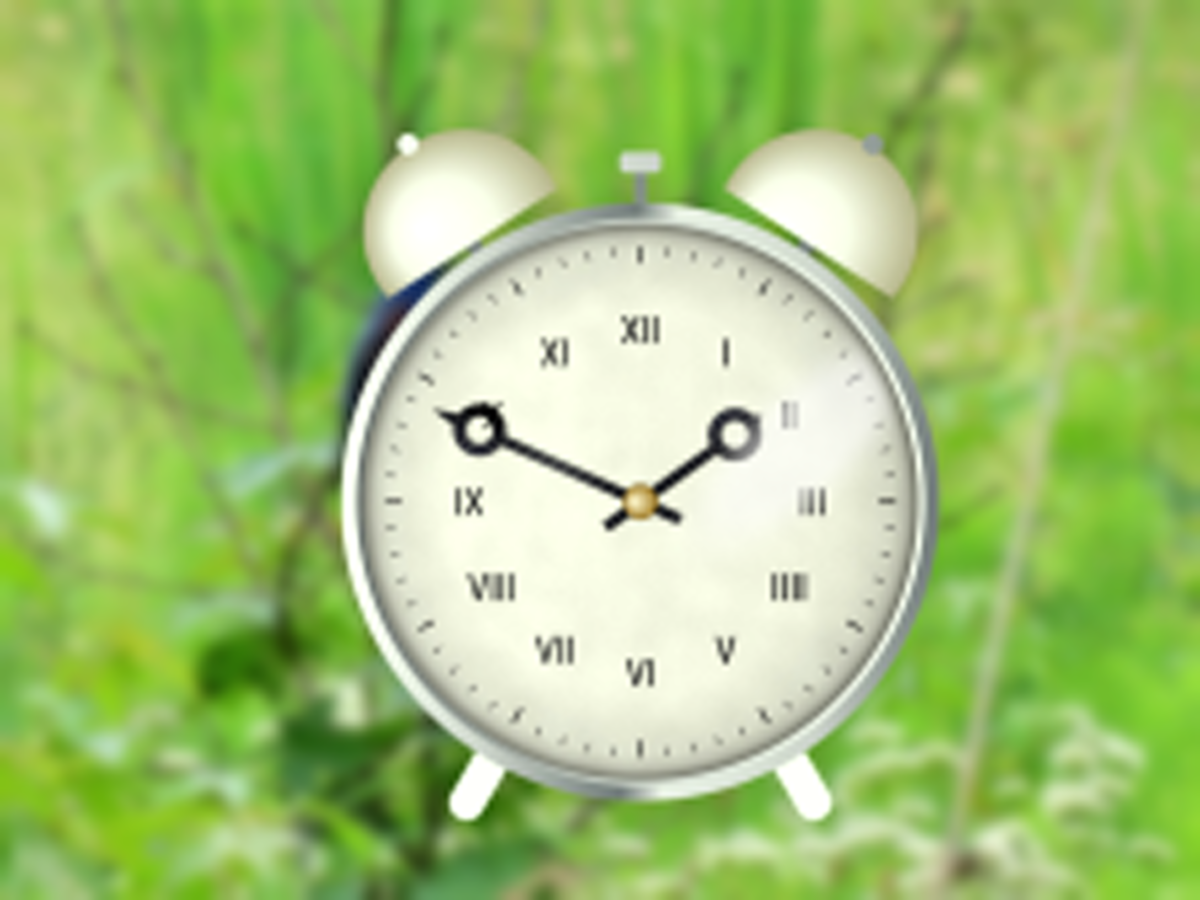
1:49
